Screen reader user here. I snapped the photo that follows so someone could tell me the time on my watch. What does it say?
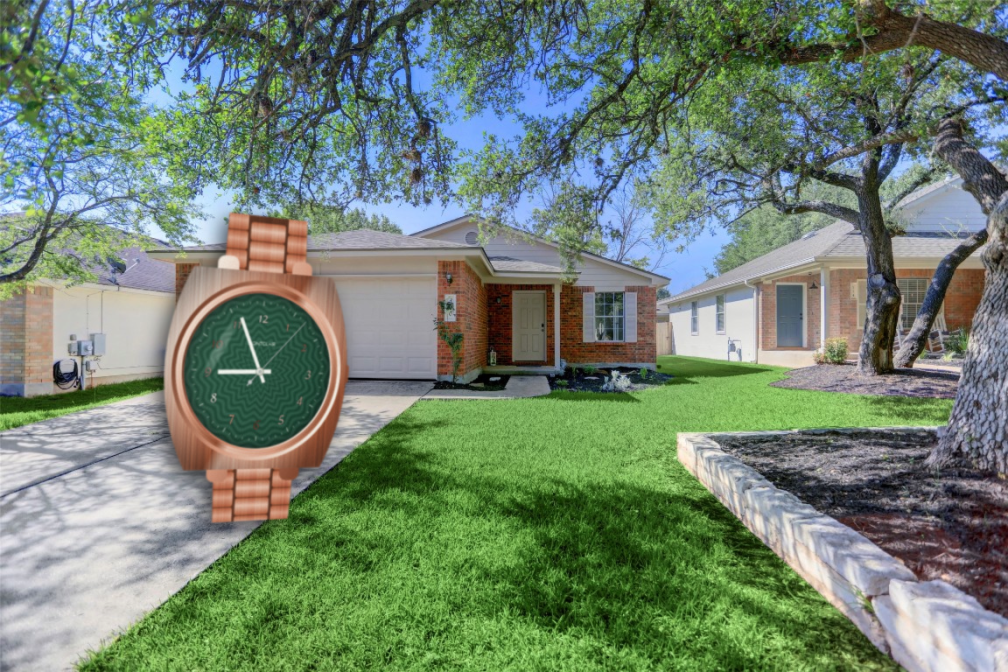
8:56:07
